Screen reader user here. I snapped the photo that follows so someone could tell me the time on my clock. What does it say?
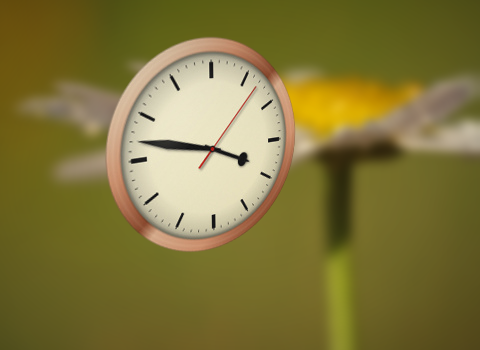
3:47:07
